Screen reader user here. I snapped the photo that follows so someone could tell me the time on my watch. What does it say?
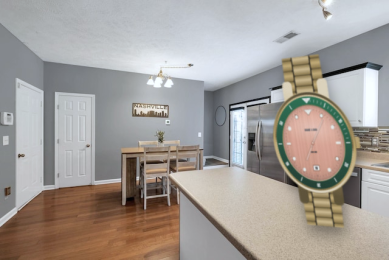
7:06
